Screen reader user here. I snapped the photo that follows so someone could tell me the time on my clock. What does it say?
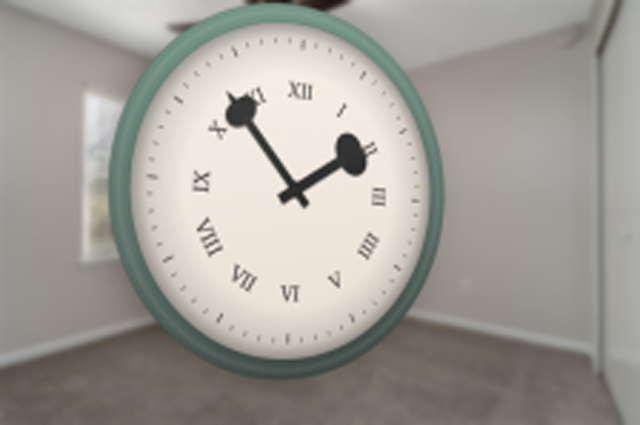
1:53
